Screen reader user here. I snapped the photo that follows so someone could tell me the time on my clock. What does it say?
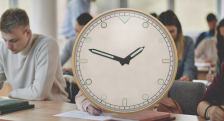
1:48
